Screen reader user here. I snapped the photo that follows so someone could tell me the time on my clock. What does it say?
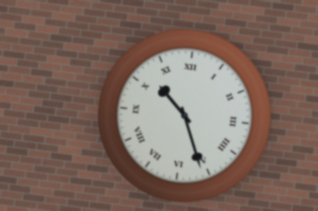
10:26
